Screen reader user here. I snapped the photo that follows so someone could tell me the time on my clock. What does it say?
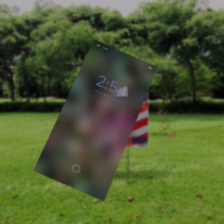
2:54
